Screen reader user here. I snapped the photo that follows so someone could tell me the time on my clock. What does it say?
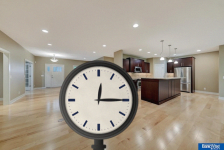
12:15
